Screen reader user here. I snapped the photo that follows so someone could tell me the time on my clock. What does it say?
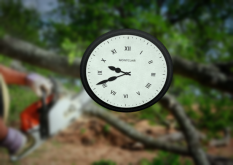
9:41
